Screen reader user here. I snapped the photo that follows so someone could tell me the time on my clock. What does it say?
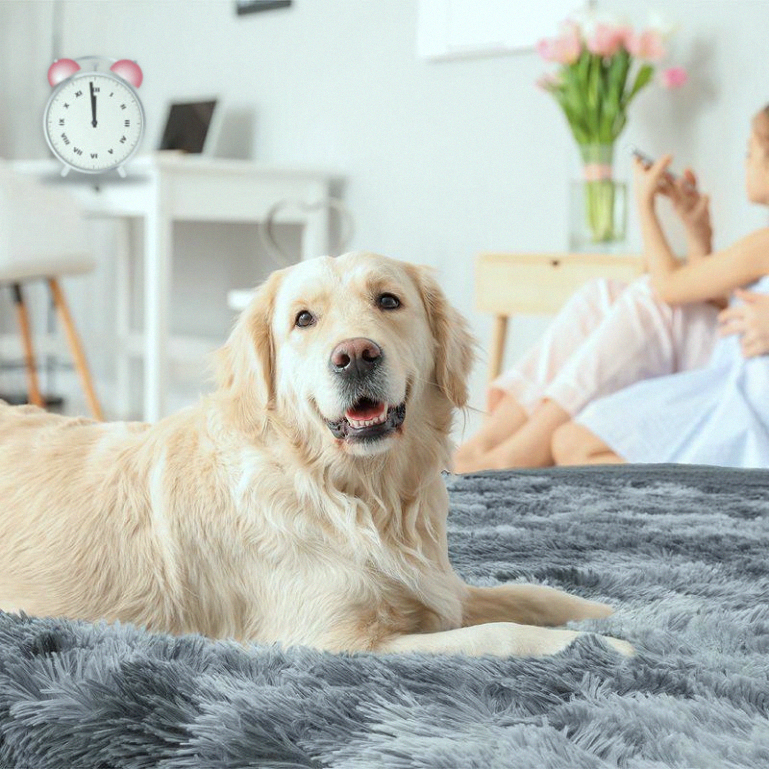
11:59
